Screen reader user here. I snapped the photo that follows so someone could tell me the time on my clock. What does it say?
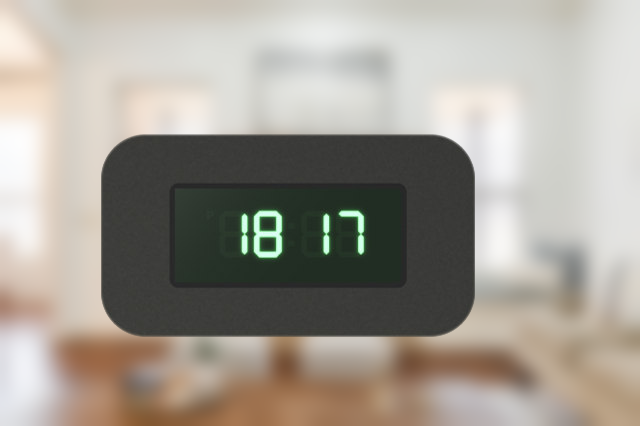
18:17
